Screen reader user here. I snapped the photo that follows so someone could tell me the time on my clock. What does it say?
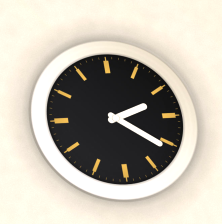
2:21
